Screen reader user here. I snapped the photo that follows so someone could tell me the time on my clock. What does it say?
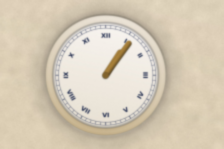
1:06
